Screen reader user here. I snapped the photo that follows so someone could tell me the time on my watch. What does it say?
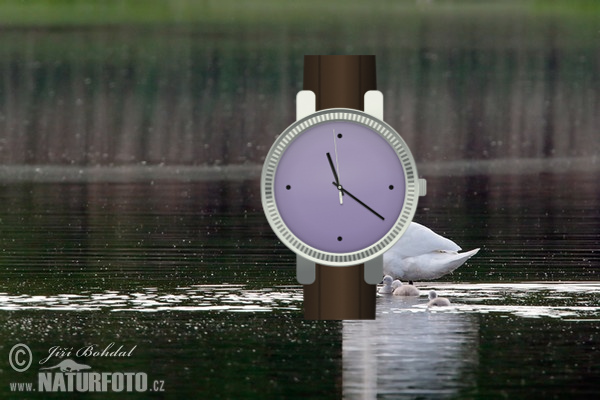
11:20:59
